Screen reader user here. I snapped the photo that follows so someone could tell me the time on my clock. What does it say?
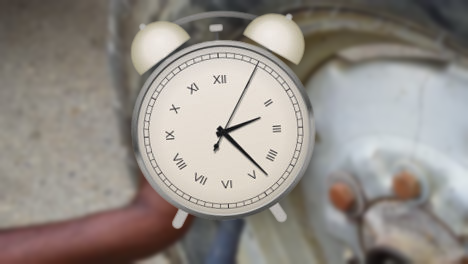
2:23:05
